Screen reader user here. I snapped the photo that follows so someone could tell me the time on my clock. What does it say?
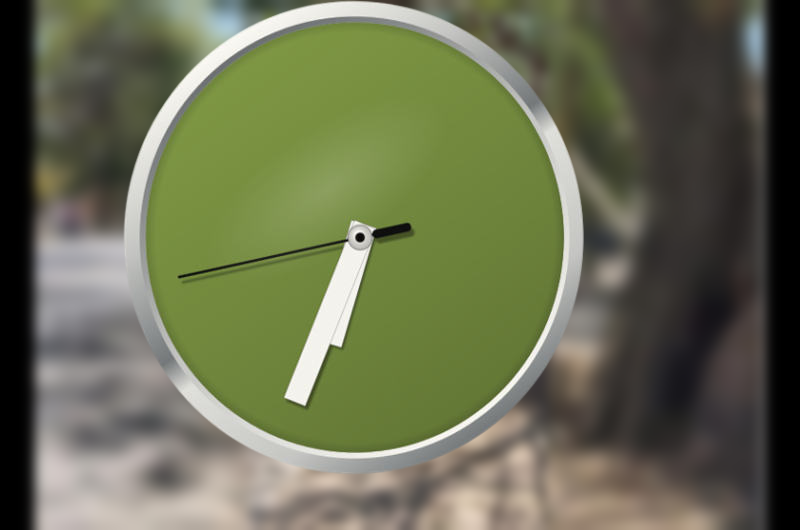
6:33:43
